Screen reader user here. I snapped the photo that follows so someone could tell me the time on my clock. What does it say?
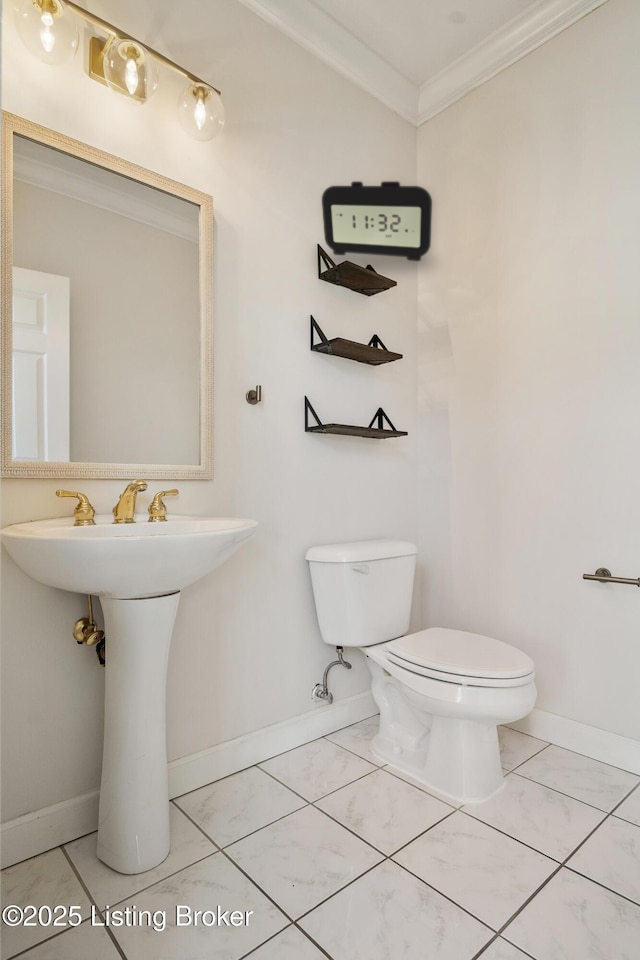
11:32
